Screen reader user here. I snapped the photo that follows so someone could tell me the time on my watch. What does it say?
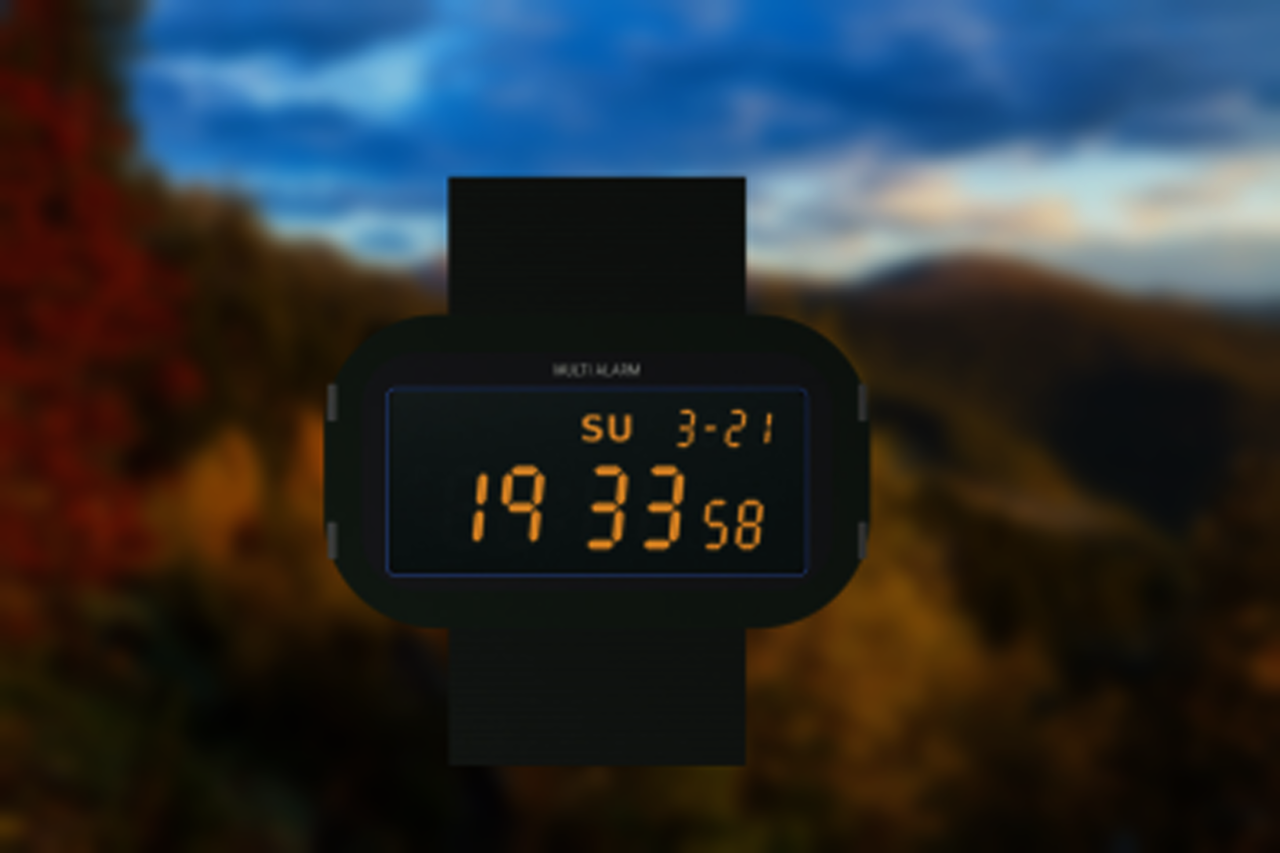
19:33:58
